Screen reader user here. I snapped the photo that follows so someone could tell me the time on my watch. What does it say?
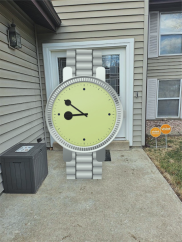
8:51
